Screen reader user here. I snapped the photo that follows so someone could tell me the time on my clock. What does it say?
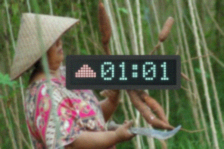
1:01
